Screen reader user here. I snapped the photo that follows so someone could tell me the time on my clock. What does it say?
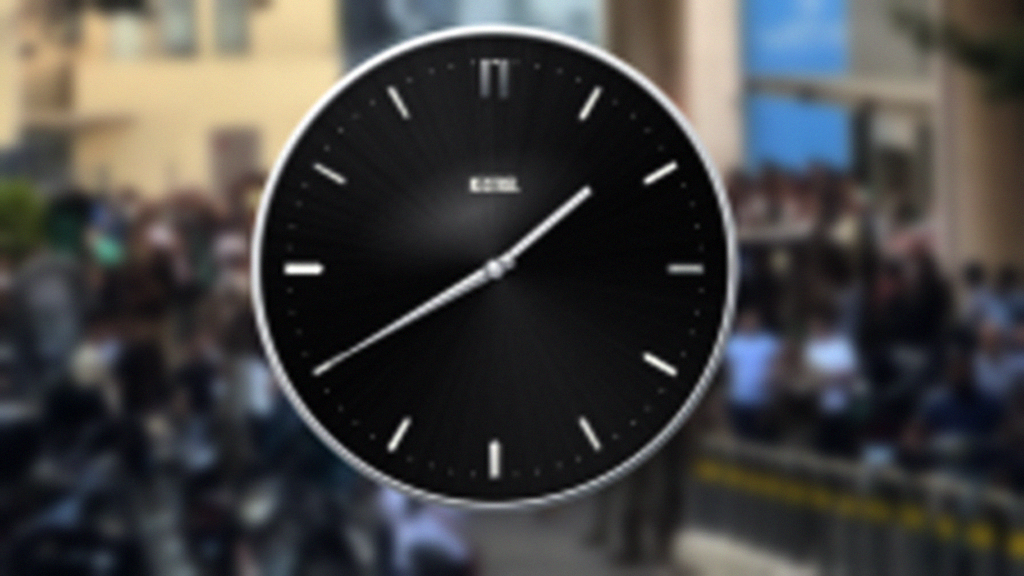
1:40
